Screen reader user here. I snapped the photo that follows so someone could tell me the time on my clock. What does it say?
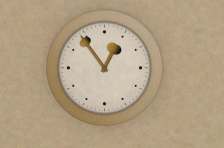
12:54
